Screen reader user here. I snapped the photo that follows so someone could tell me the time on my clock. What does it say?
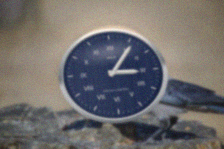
3:06
